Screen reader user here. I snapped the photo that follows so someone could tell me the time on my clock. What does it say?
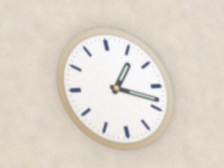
1:18
